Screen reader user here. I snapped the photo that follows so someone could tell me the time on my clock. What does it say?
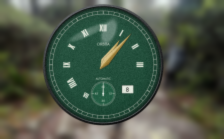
1:07
